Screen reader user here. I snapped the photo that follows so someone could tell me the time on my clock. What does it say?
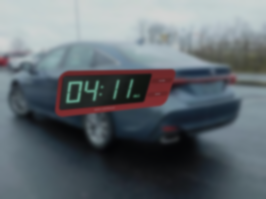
4:11
